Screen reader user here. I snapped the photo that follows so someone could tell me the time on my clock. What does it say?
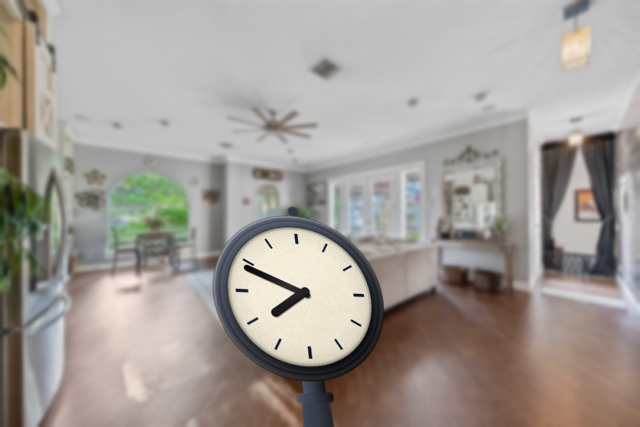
7:49
